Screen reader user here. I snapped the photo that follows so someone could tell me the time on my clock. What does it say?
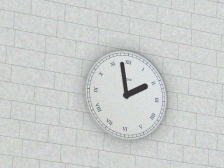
1:58
